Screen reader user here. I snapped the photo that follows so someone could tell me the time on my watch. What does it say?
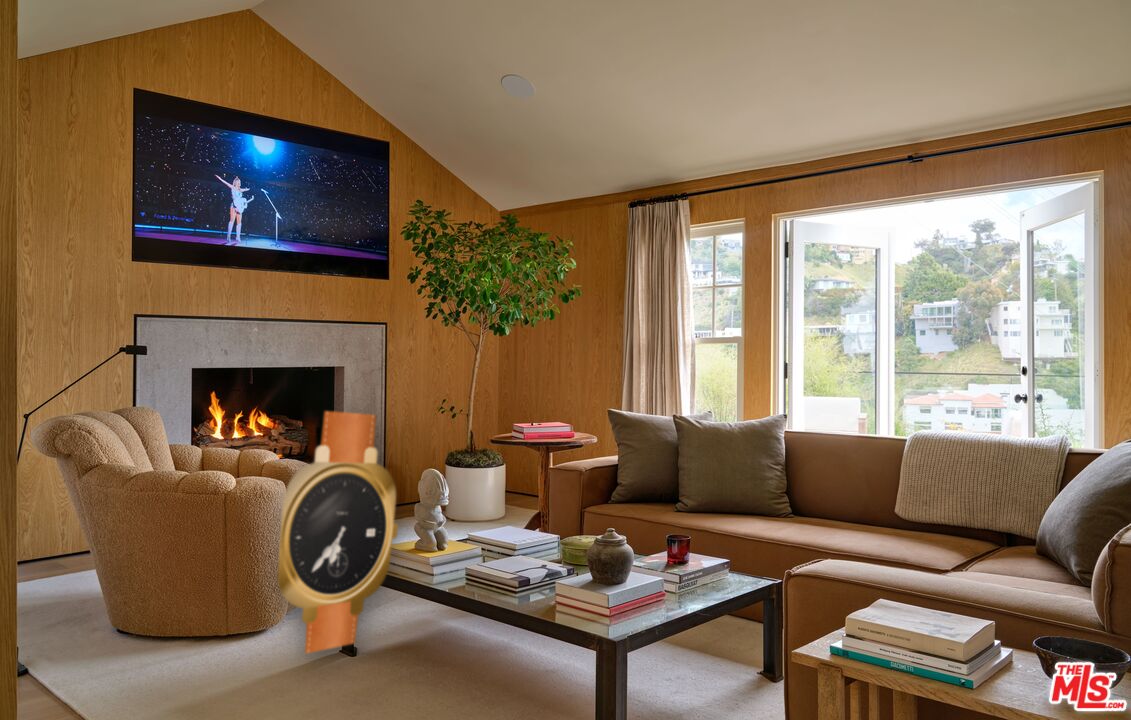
6:37
